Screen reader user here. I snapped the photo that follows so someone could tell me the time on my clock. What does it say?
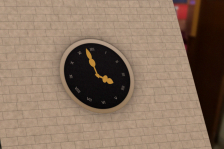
3:58
